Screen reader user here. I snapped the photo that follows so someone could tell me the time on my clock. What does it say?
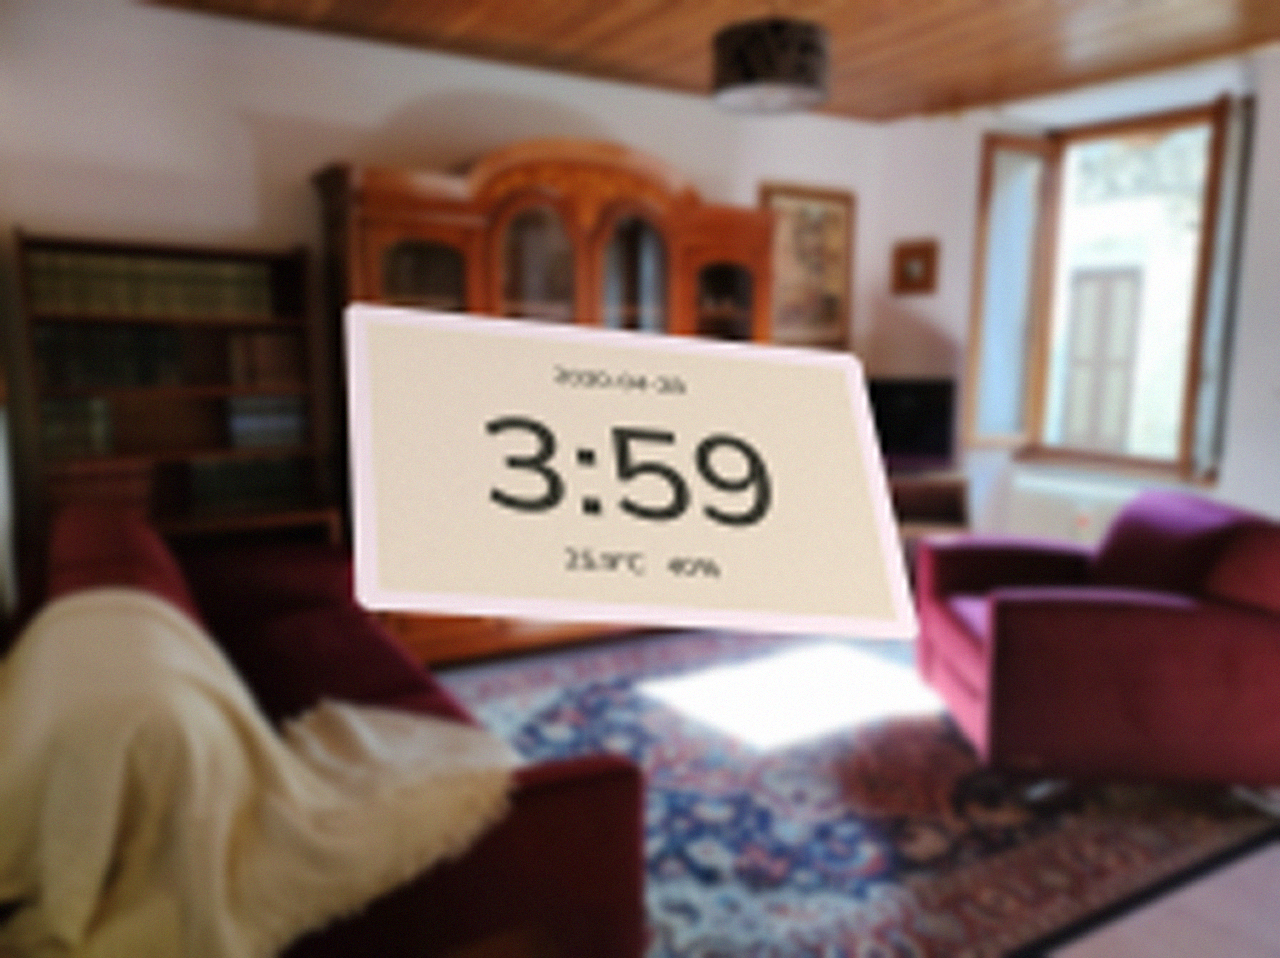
3:59
